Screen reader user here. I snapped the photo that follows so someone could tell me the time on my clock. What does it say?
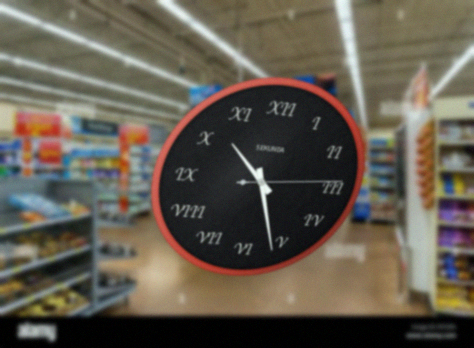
10:26:14
